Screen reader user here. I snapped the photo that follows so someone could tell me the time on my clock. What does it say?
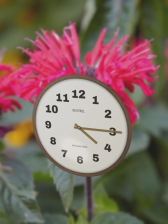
4:15
